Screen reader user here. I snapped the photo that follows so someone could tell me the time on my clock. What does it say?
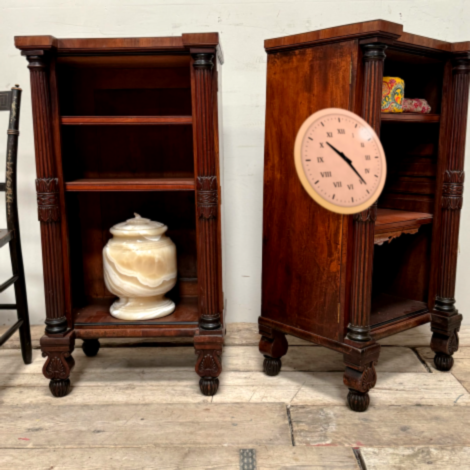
10:24
